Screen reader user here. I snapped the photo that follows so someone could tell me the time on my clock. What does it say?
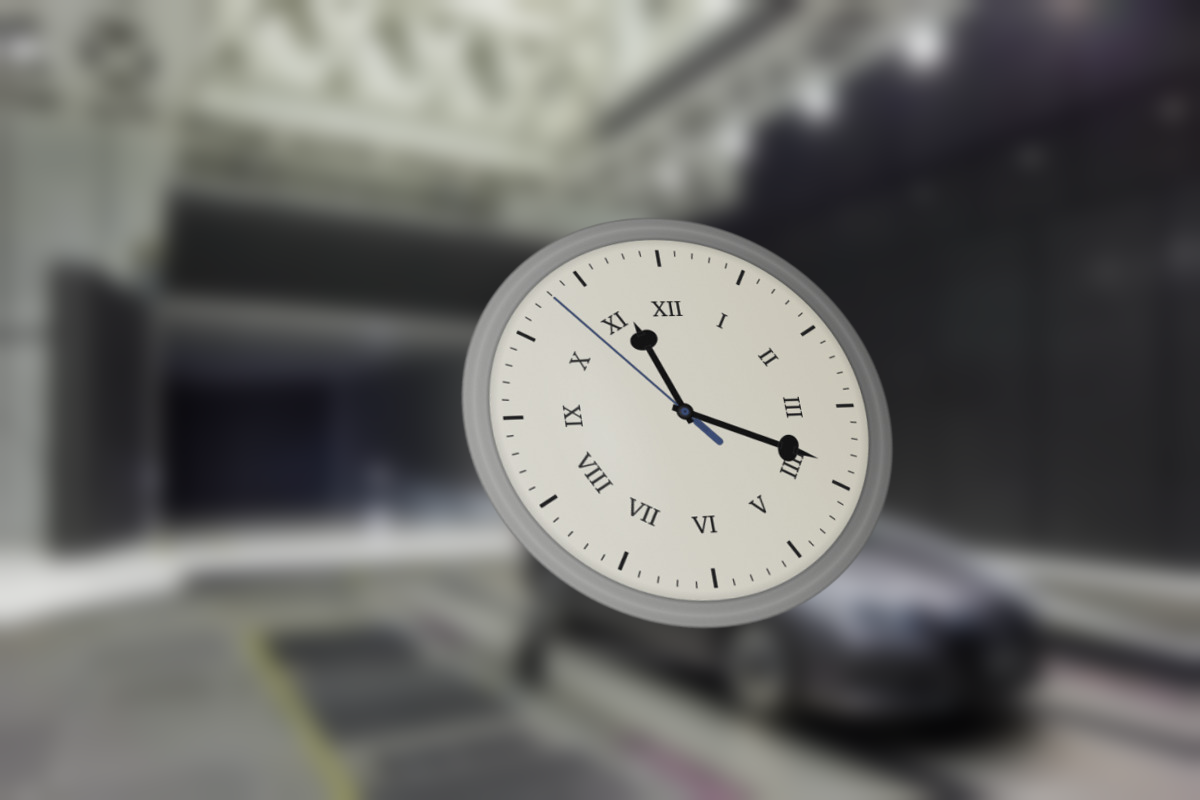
11:18:53
